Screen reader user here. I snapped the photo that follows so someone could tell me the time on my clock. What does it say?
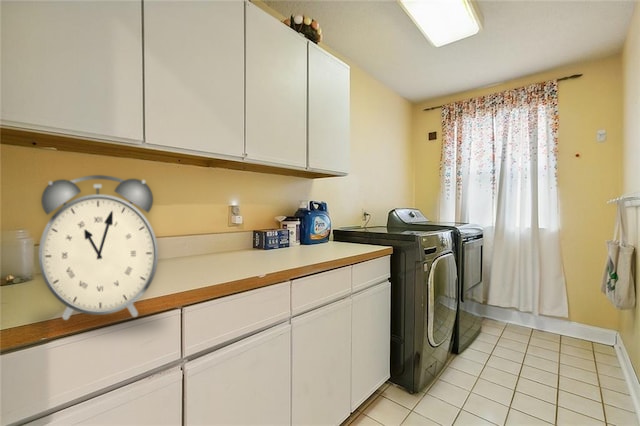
11:03
